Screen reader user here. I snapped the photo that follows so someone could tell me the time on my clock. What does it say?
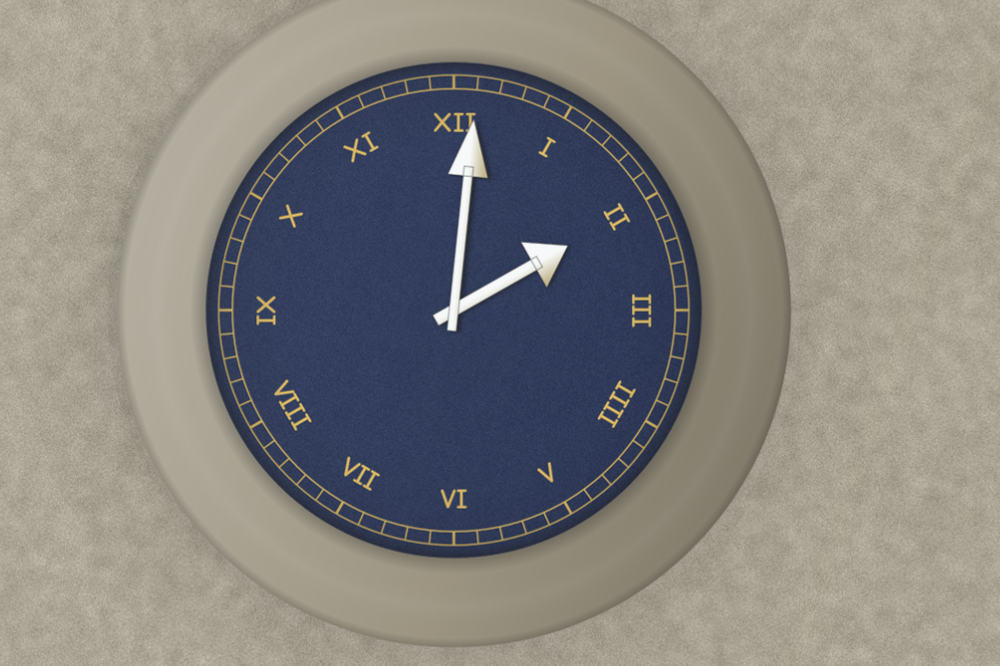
2:01
